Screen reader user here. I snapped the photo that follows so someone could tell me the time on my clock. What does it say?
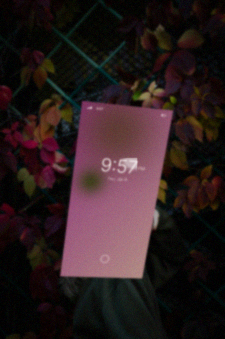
9:57
